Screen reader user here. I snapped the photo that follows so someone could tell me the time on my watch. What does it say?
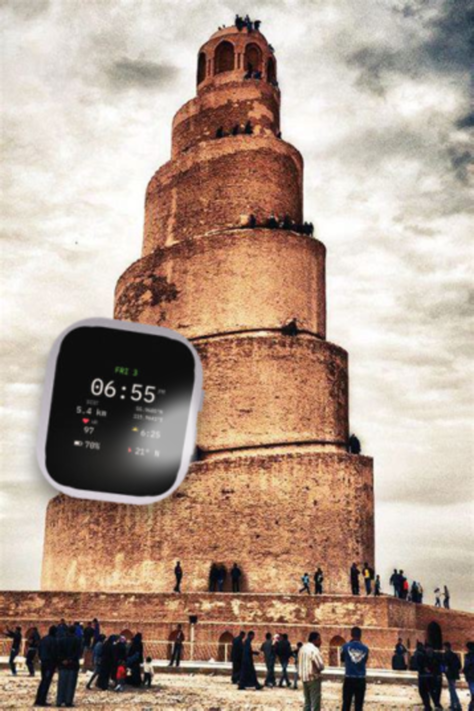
6:55
